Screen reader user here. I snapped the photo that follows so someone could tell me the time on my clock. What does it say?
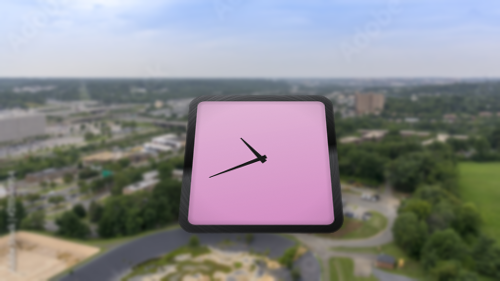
10:41
